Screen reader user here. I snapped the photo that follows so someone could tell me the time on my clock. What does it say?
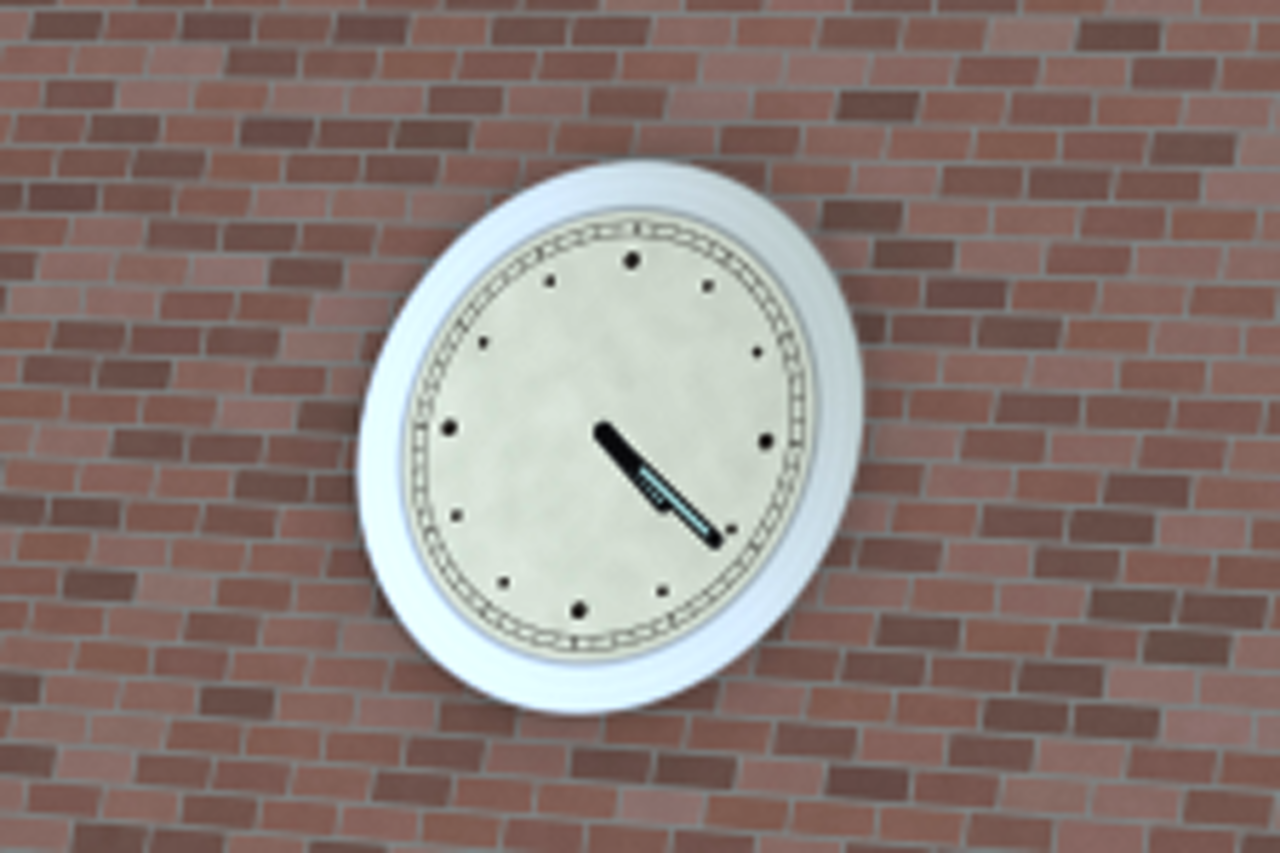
4:21
